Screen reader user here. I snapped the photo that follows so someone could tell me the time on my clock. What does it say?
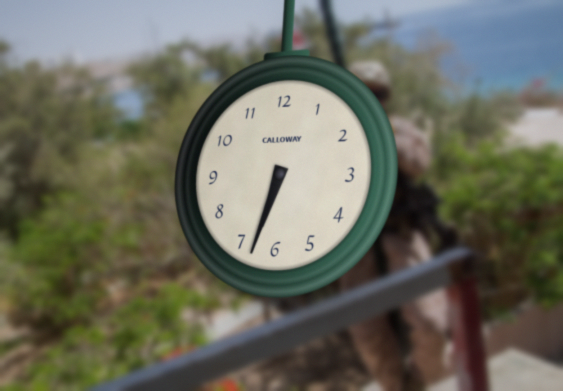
6:33
